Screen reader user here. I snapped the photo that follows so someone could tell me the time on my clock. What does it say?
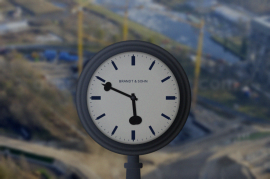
5:49
